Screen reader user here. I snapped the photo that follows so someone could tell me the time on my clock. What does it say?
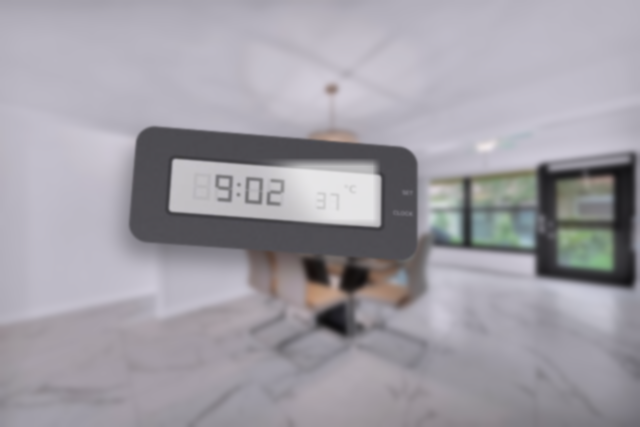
9:02
